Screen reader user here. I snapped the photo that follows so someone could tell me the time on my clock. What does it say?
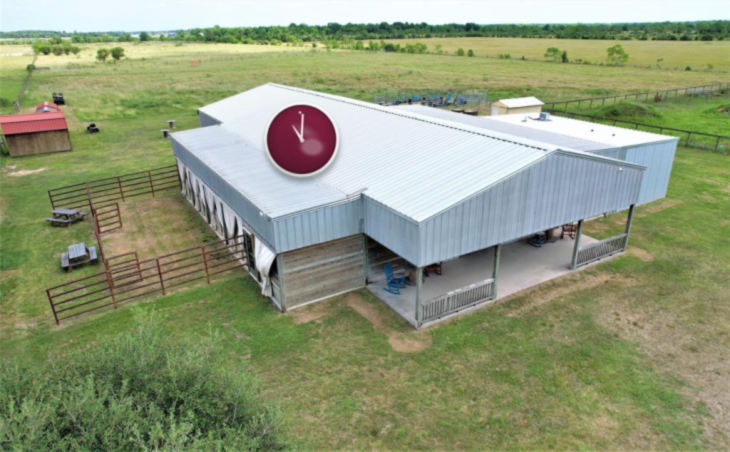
11:01
